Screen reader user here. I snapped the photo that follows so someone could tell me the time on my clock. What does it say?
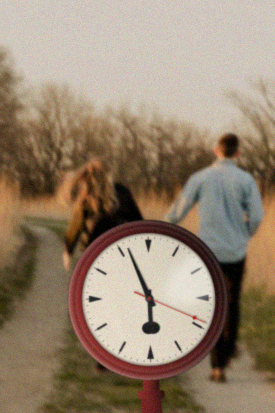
5:56:19
